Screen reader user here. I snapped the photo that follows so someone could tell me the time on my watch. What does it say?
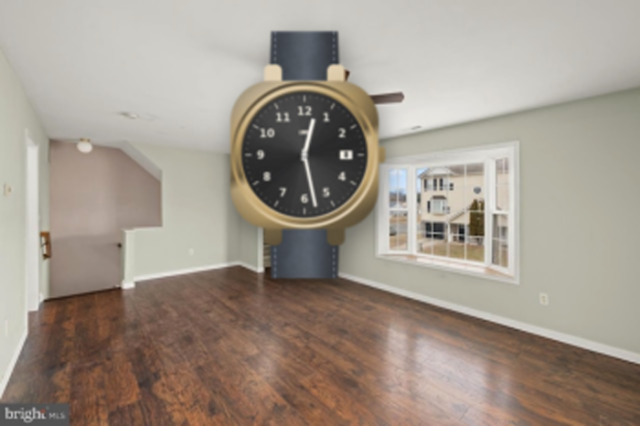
12:28
